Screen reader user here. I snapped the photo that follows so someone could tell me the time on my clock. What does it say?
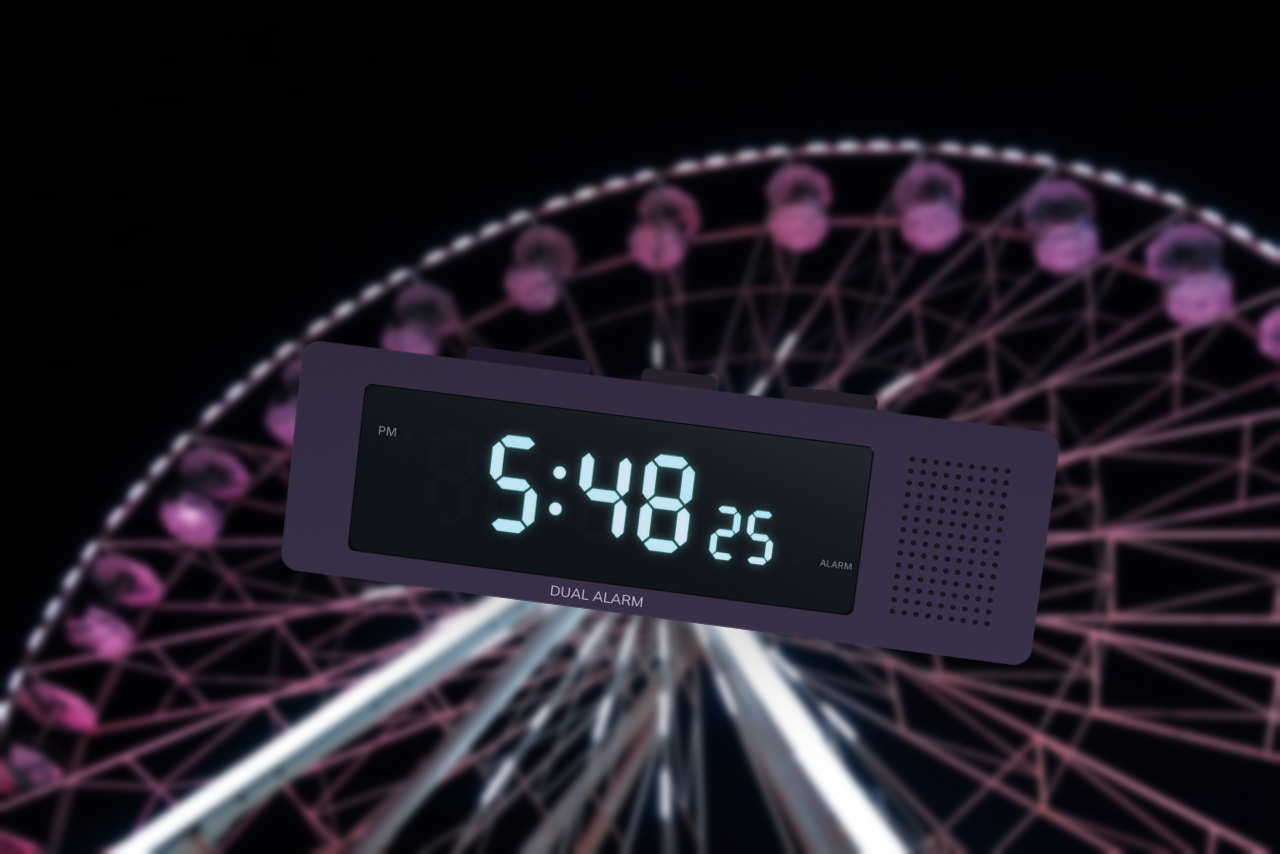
5:48:25
